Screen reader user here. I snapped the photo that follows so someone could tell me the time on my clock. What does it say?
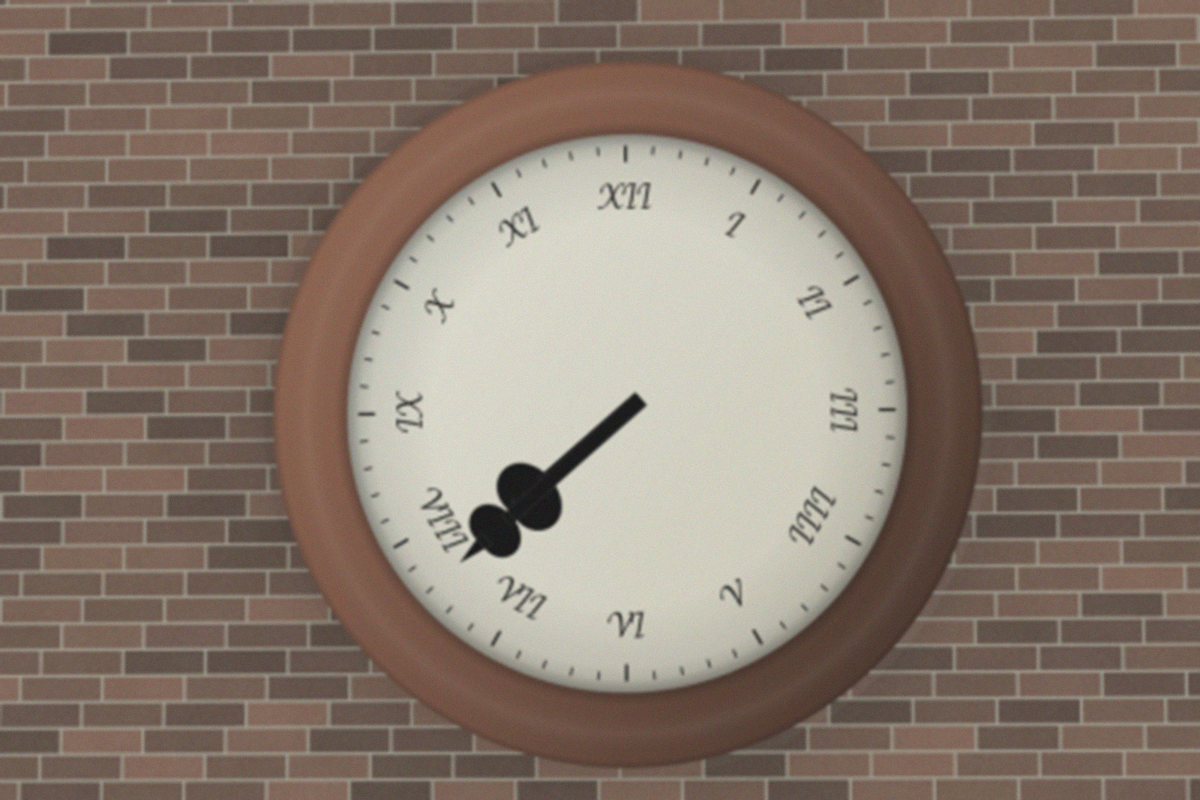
7:38
